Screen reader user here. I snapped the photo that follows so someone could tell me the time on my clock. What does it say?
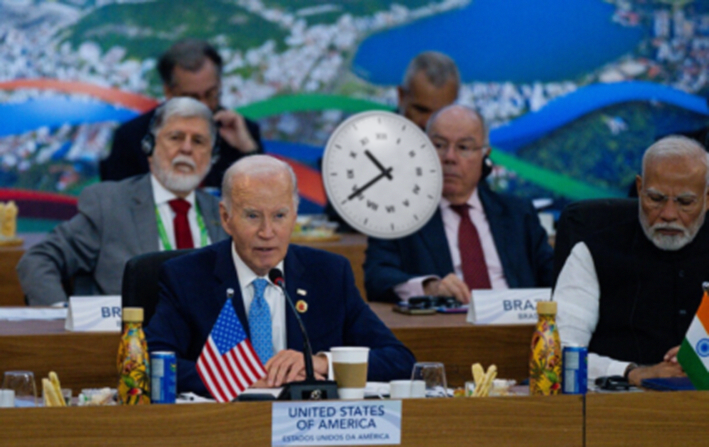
10:40
